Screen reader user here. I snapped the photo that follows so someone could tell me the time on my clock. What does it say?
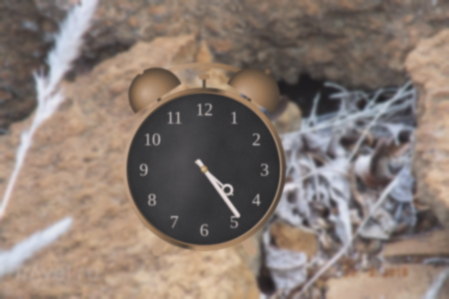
4:24
